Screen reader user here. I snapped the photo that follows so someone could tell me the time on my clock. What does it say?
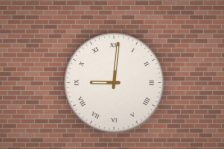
9:01
